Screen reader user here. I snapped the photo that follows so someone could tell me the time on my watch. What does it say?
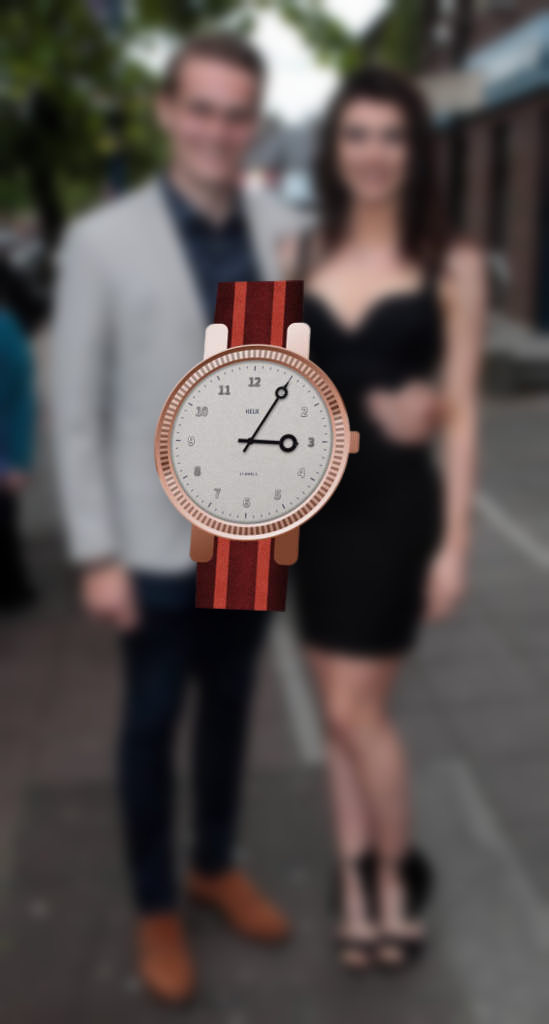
3:05
